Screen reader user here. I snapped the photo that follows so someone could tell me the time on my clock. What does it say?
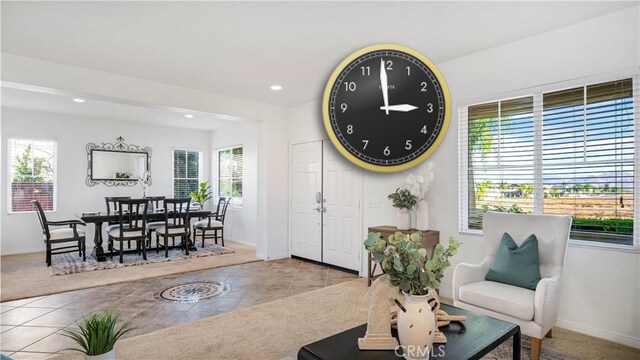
2:59
